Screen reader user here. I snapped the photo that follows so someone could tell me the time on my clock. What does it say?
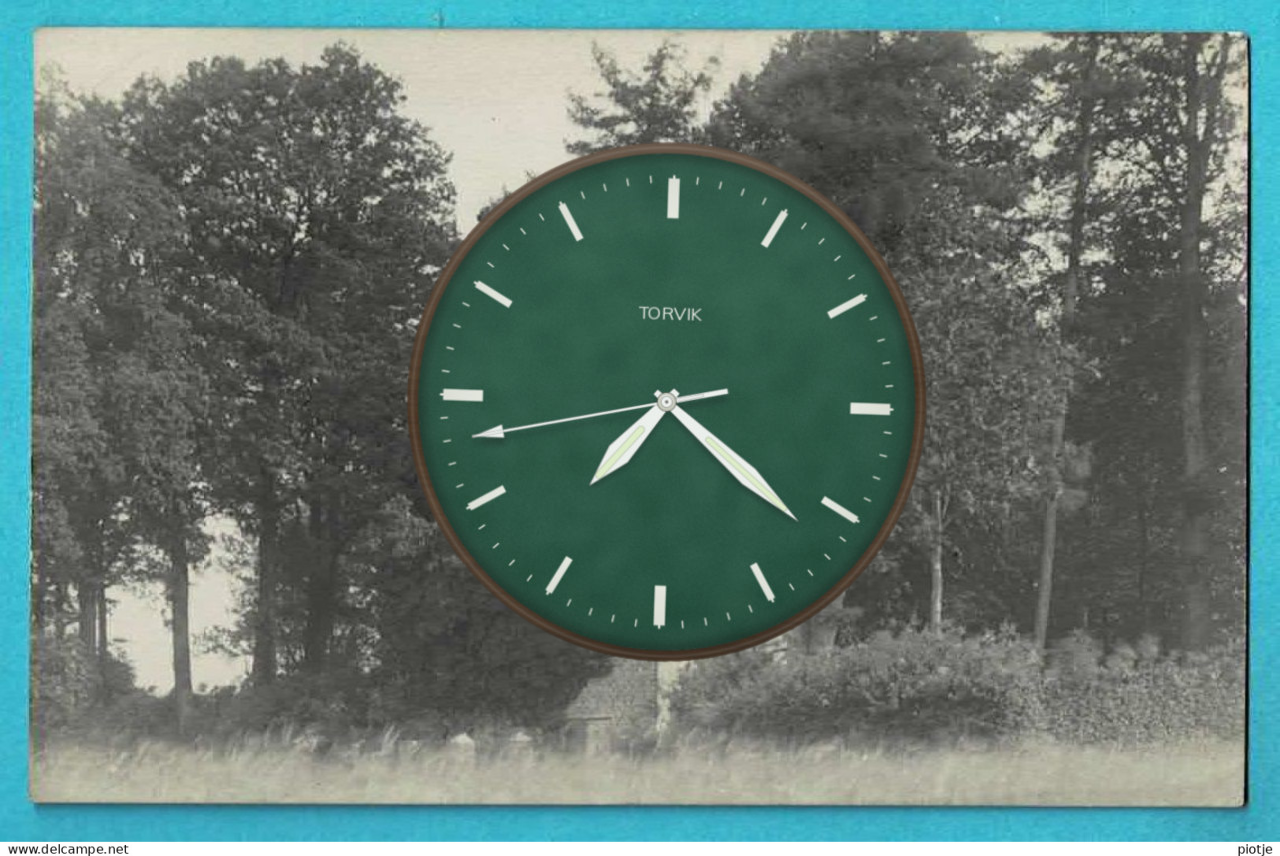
7:21:43
